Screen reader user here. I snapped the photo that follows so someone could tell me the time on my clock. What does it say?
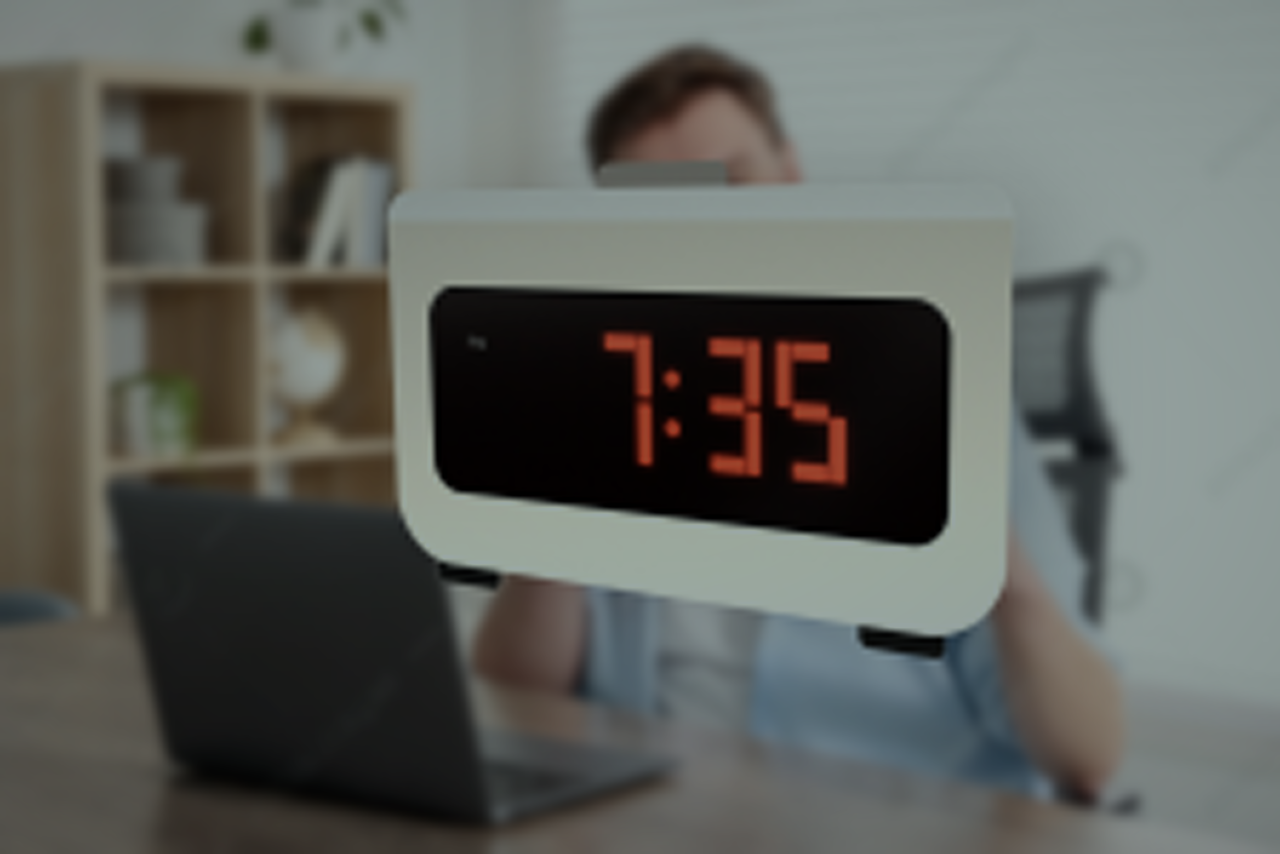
7:35
